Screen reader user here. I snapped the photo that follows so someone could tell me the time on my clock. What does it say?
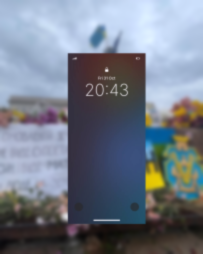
20:43
